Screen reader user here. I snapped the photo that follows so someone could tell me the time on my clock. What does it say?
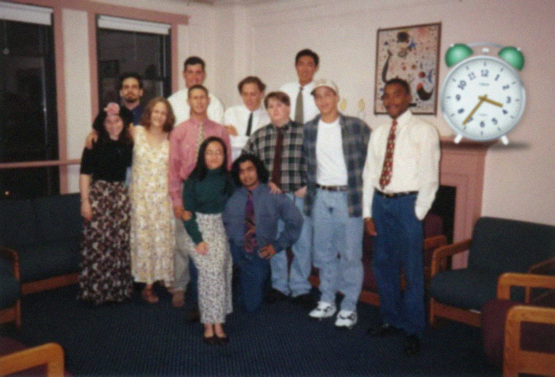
3:36
